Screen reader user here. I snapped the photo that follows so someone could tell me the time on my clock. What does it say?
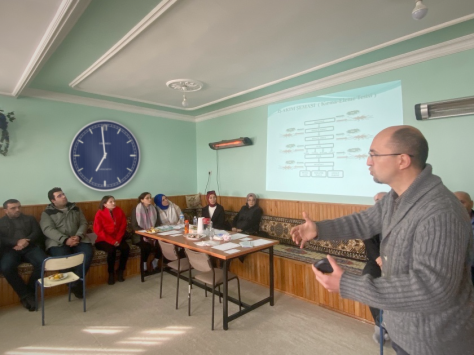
6:59
